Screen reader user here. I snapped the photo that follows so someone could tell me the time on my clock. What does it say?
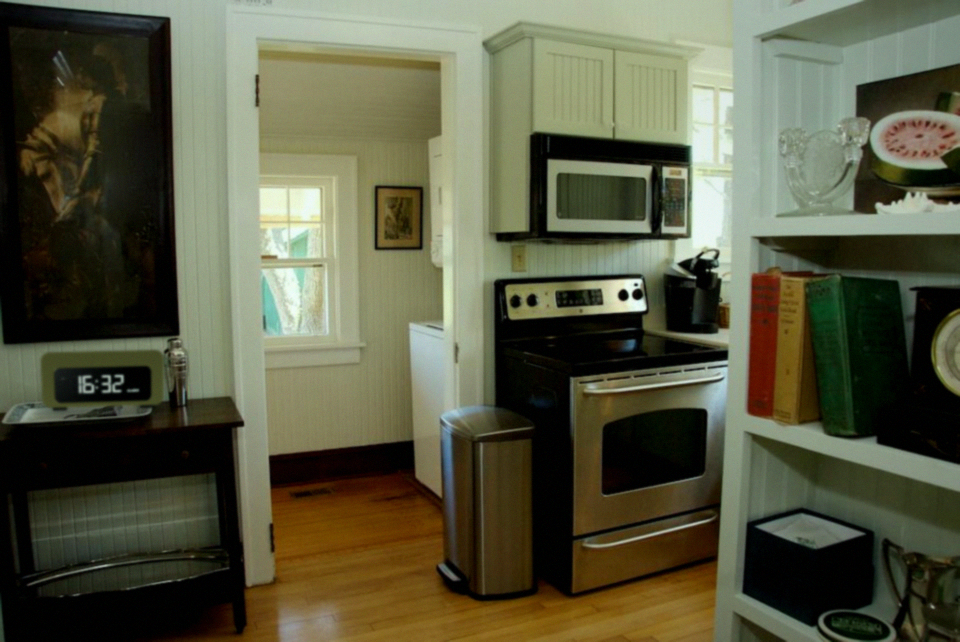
16:32
